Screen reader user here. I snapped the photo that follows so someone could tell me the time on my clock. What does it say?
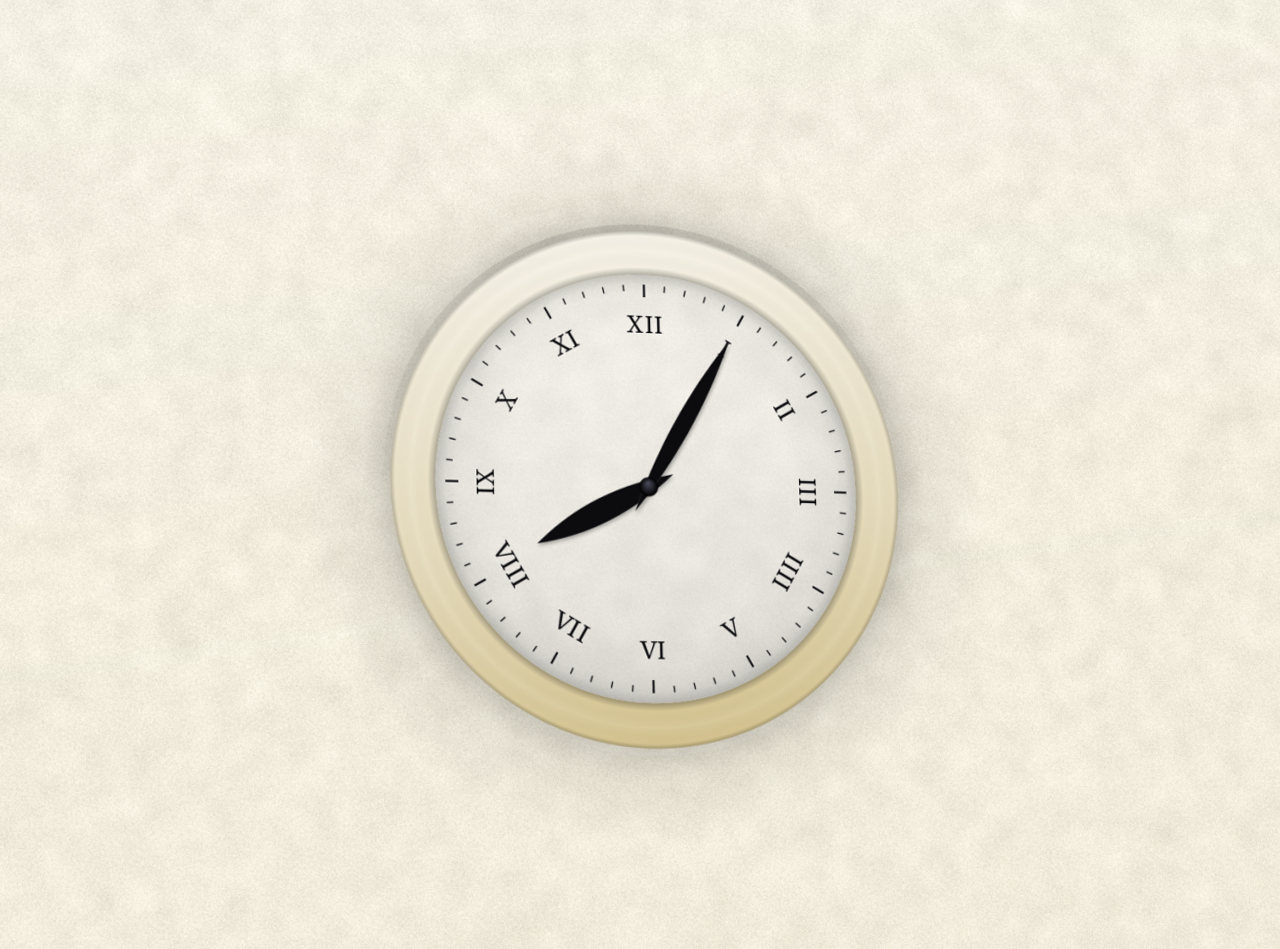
8:05
